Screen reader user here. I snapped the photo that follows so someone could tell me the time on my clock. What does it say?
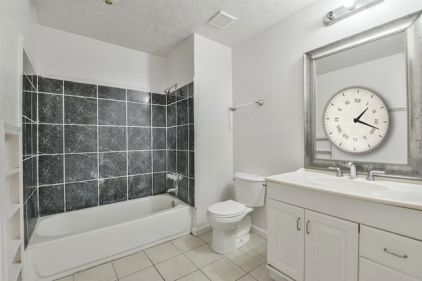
1:18
